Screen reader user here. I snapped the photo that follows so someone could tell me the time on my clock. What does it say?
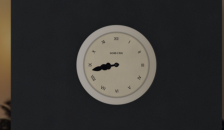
8:43
